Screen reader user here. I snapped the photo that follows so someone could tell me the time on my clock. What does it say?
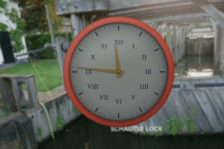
11:46
